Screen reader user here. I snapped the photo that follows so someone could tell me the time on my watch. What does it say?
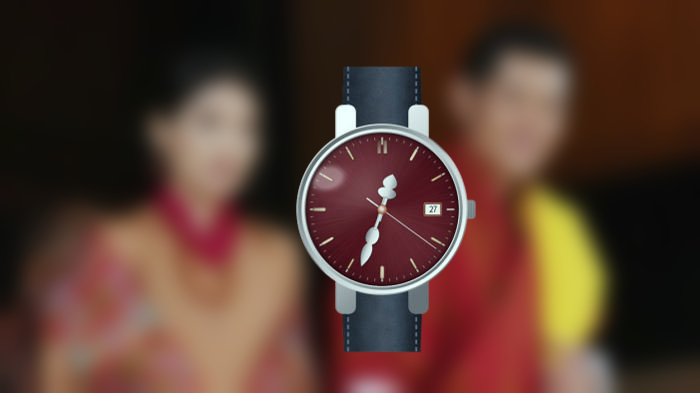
12:33:21
